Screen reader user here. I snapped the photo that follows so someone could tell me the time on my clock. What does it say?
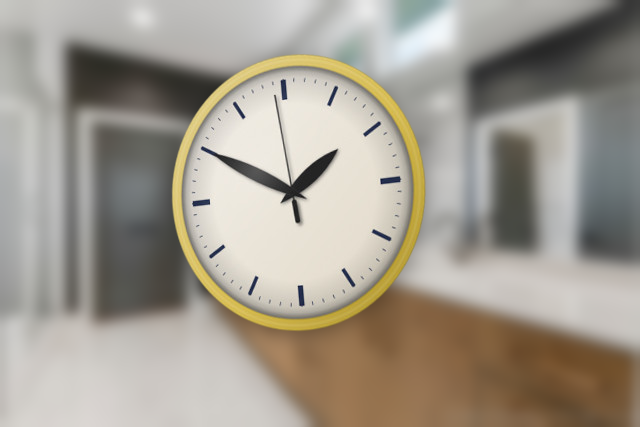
1:49:59
